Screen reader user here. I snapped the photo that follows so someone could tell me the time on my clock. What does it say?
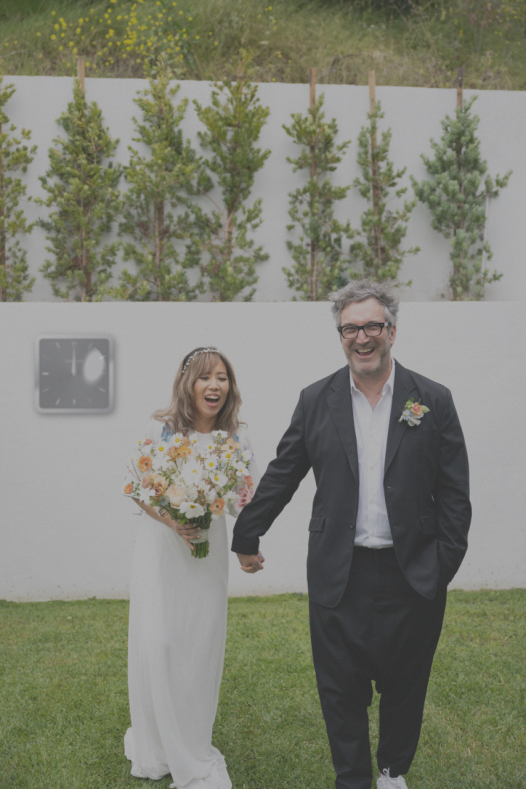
12:00
